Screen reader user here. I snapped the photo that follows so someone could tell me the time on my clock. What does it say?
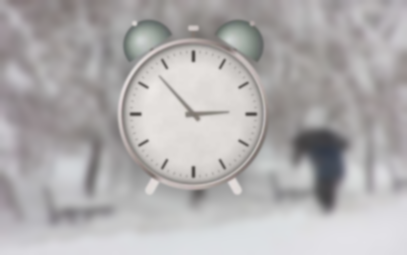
2:53
